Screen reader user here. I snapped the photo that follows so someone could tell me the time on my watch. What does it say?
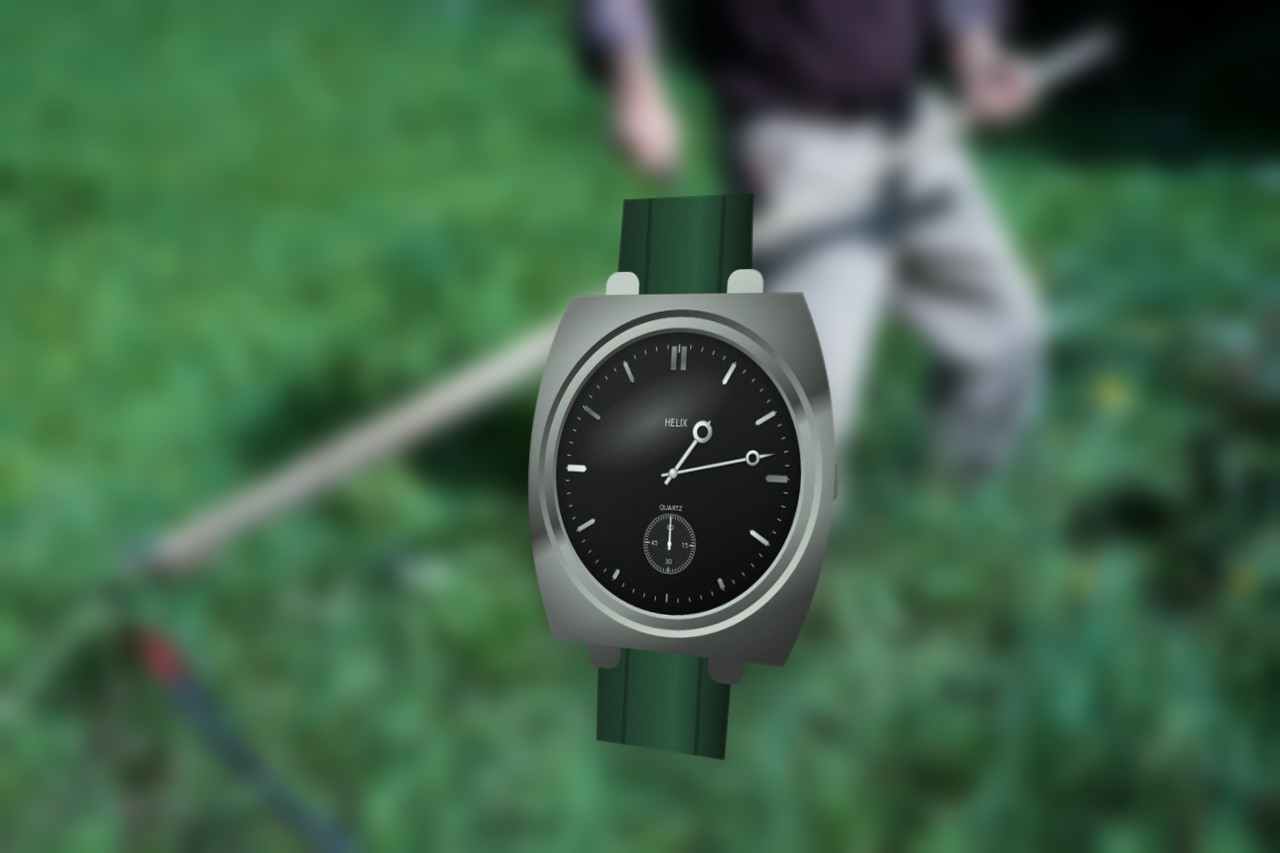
1:13
